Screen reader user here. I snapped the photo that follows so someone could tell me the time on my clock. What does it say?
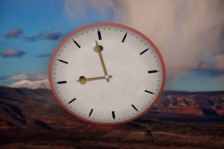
8:59
